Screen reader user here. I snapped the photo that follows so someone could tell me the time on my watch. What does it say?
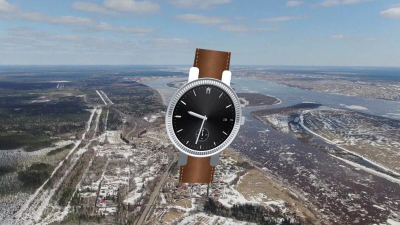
9:32
